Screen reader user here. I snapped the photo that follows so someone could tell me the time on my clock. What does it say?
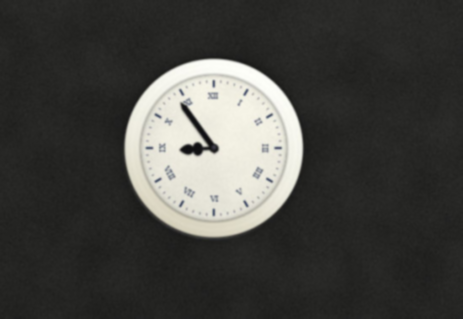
8:54
